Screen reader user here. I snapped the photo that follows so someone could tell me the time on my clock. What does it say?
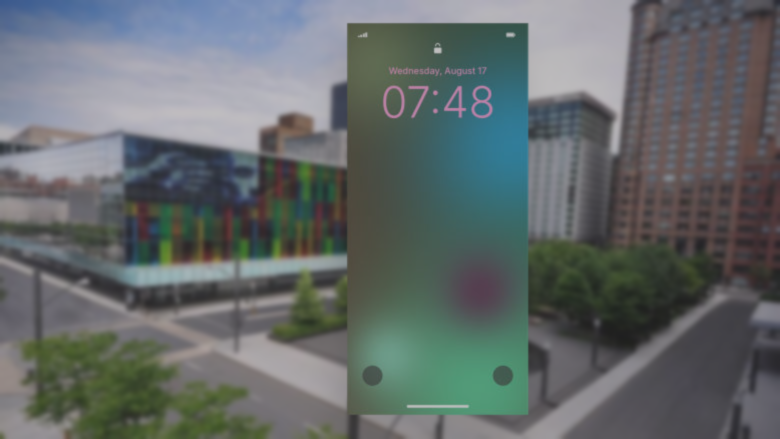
7:48
